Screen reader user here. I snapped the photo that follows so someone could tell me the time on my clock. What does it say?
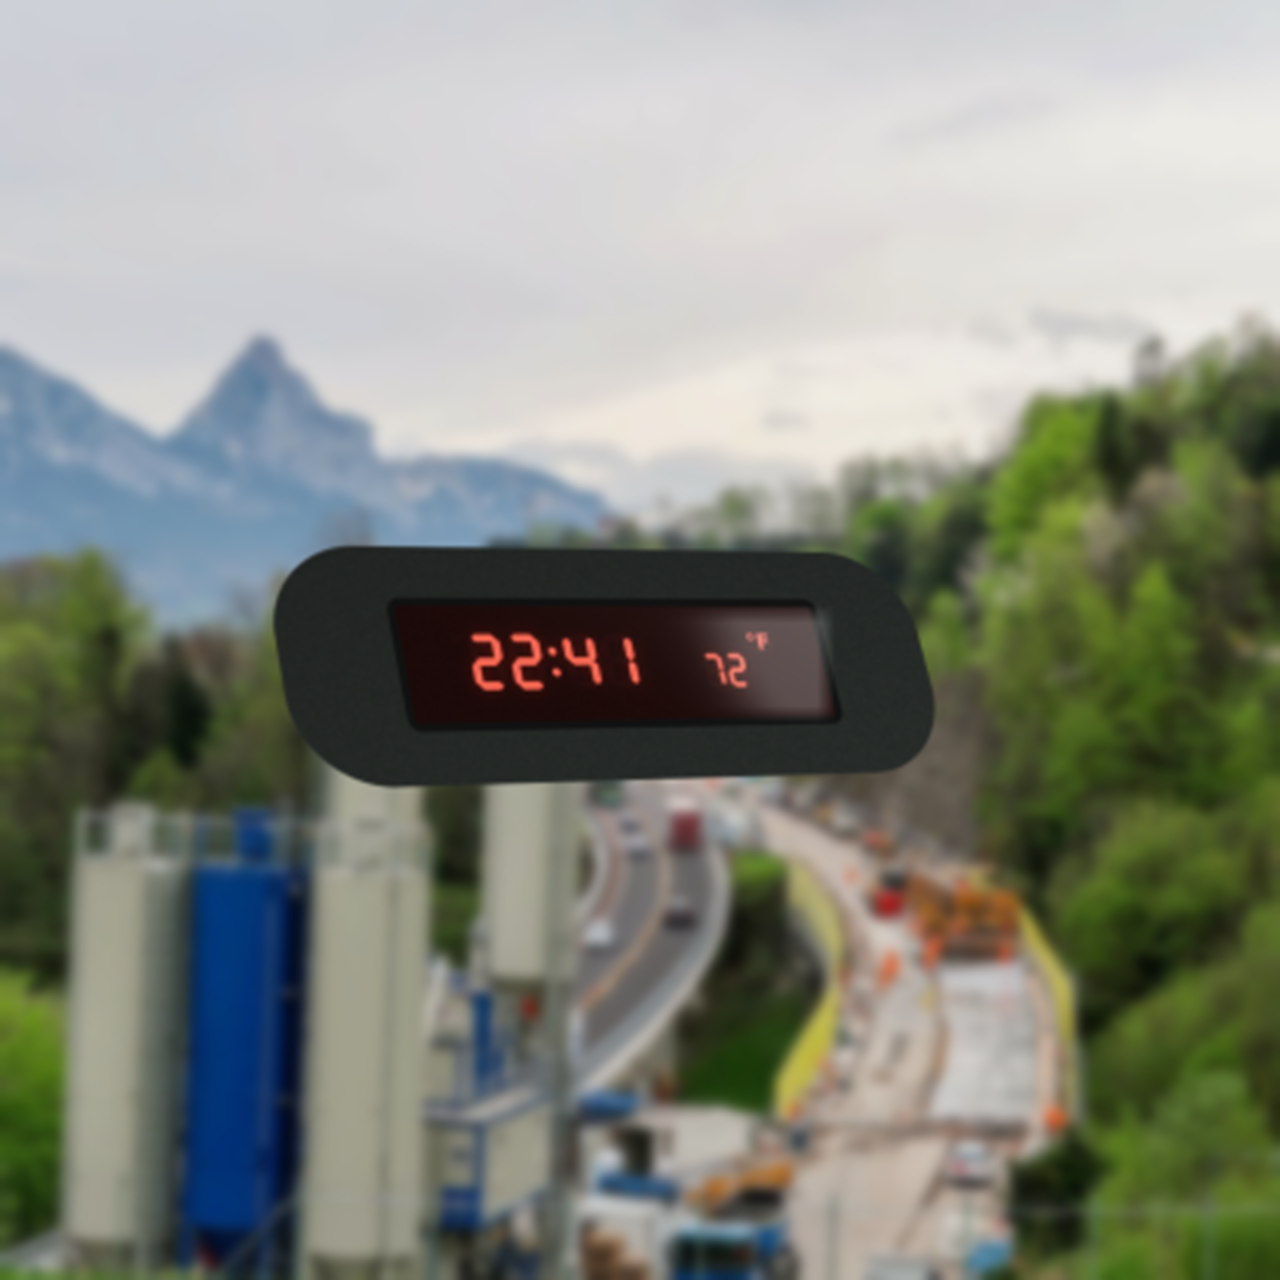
22:41
